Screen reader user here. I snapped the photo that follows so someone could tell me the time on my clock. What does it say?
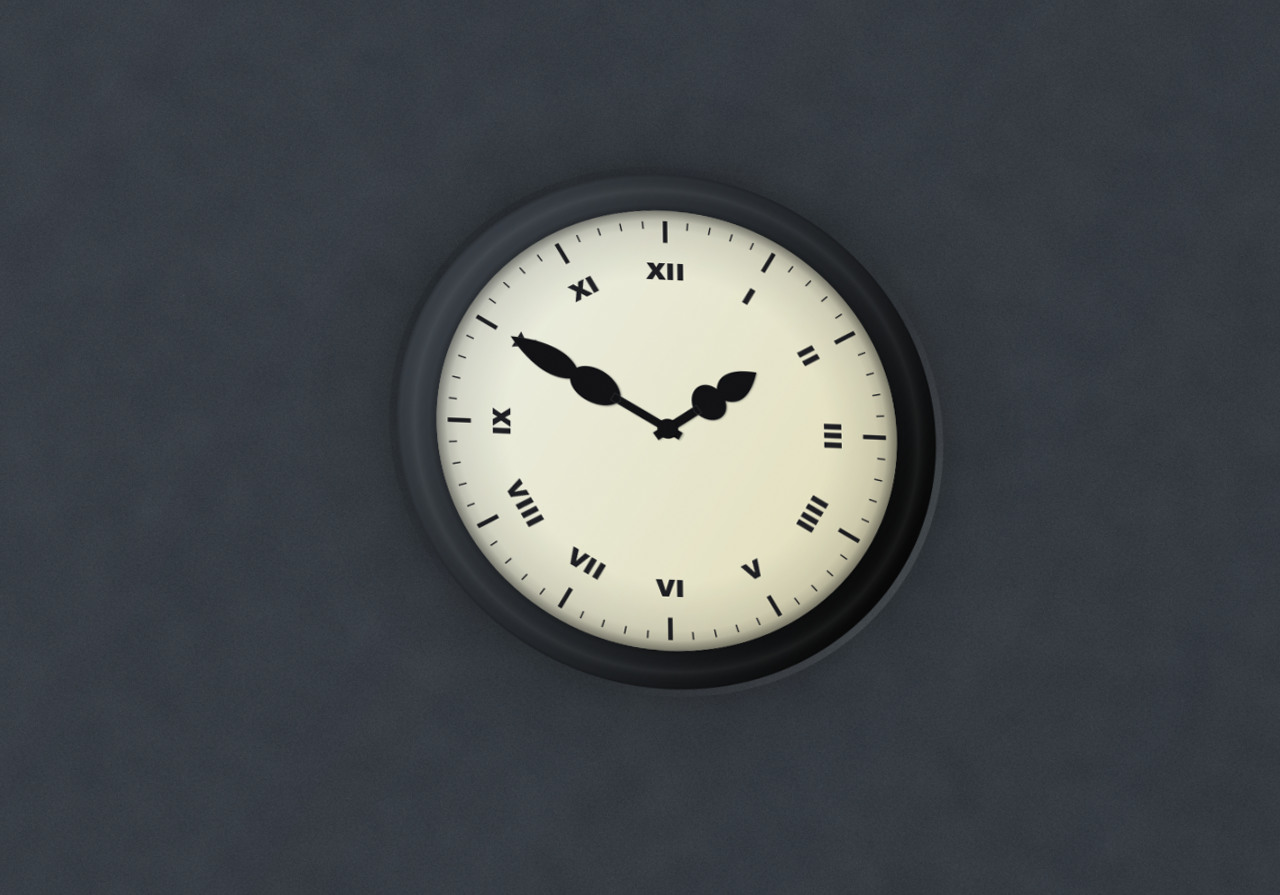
1:50
